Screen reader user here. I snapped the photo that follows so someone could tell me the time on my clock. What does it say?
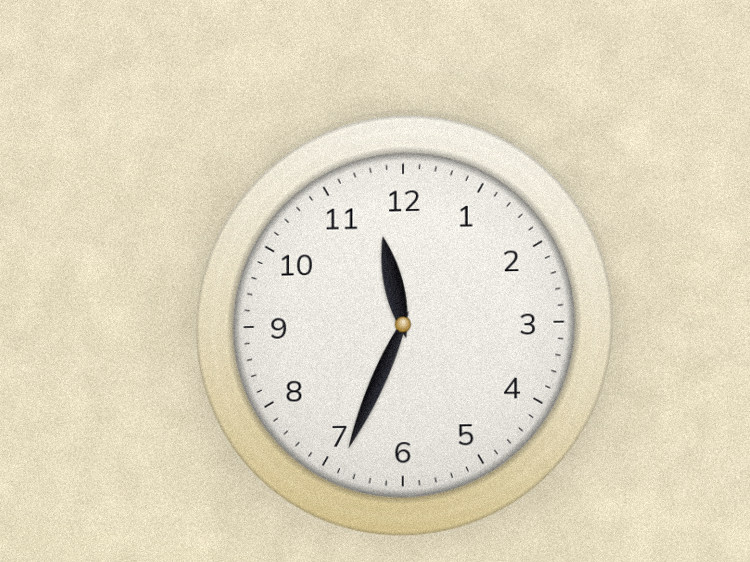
11:34
